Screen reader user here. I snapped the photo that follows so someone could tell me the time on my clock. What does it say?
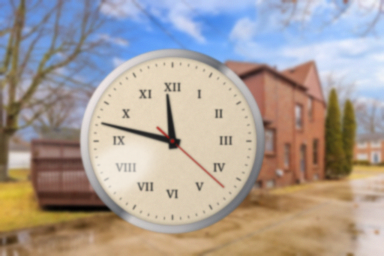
11:47:22
